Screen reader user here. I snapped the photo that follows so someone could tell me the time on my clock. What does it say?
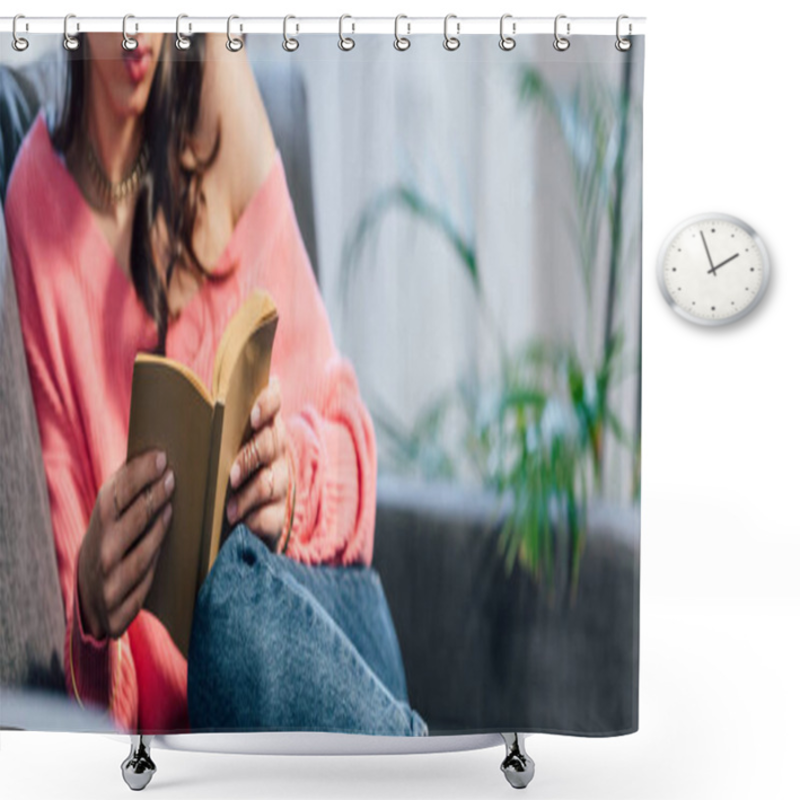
1:57
